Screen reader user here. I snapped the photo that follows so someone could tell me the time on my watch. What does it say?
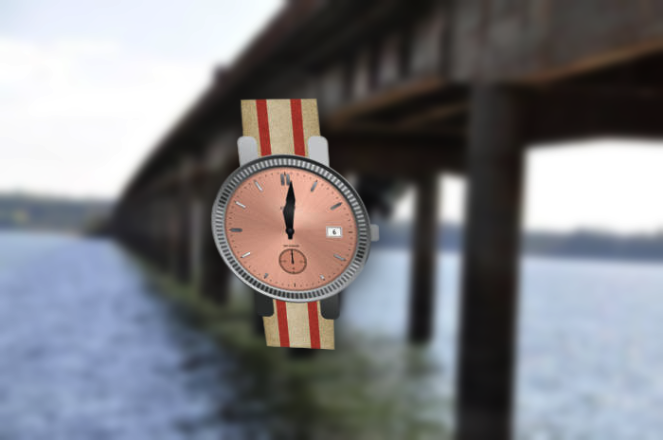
12:01
